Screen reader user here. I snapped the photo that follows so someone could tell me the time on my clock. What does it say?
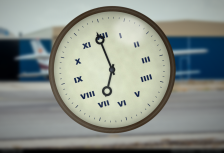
6:59
